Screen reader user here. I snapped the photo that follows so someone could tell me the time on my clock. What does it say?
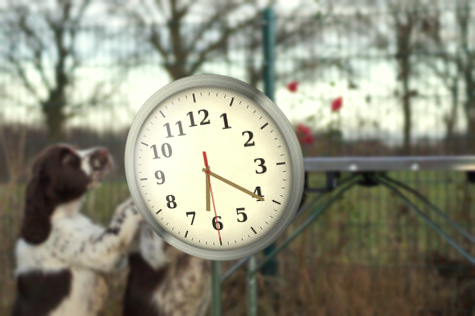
6:20:30
